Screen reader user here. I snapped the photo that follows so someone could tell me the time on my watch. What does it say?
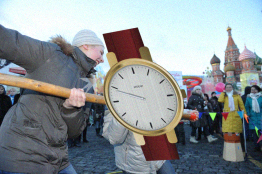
9:49
